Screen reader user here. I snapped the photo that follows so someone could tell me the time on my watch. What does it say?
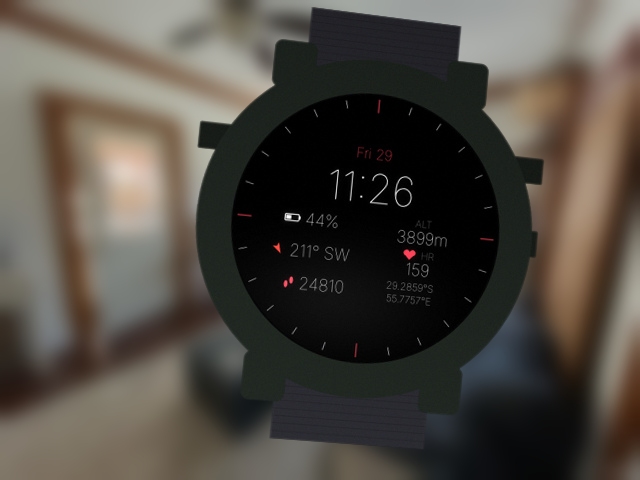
11:26
